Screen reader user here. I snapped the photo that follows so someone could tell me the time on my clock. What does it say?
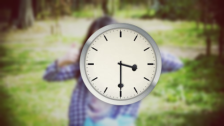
3:30
